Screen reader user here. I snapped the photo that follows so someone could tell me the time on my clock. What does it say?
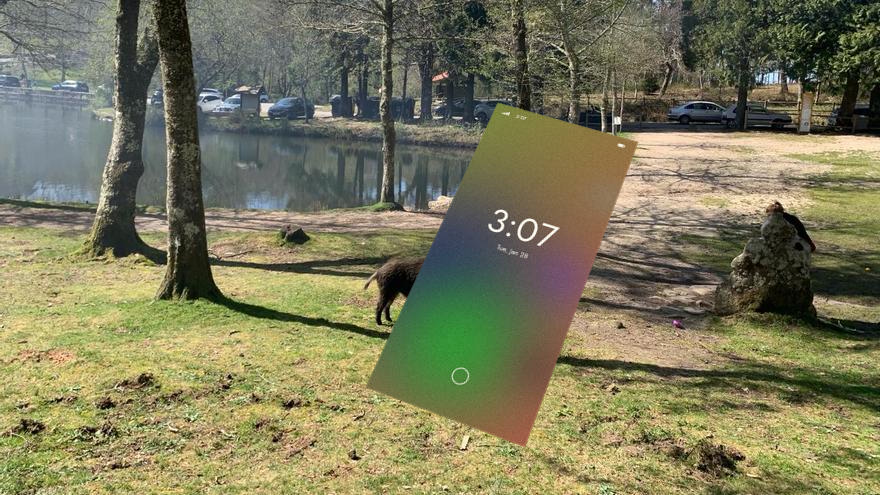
3:07
